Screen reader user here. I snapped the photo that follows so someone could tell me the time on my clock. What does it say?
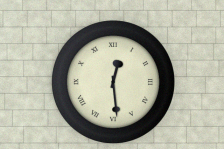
12:29
